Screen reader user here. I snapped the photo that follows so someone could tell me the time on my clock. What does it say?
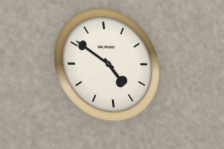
4:51
